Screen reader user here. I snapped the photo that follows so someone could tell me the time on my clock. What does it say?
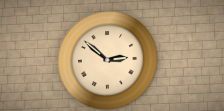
2:52
